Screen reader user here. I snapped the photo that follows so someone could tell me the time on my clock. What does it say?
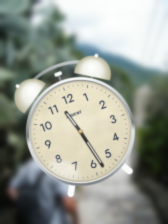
11:28
